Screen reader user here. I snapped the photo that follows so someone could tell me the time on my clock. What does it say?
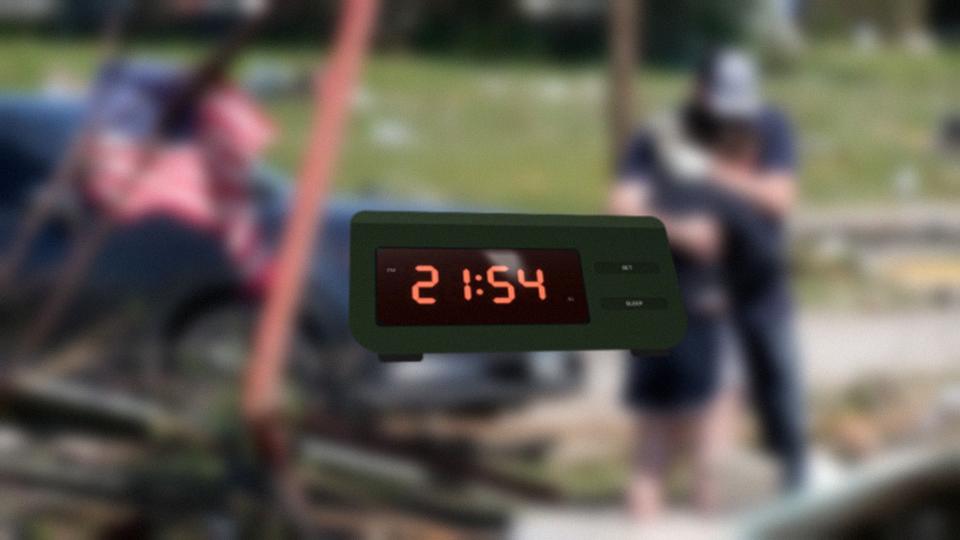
21:54
